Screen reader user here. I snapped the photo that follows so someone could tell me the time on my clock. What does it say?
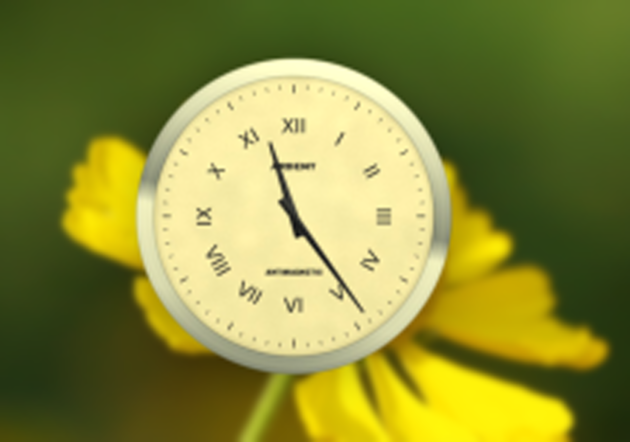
11:24
